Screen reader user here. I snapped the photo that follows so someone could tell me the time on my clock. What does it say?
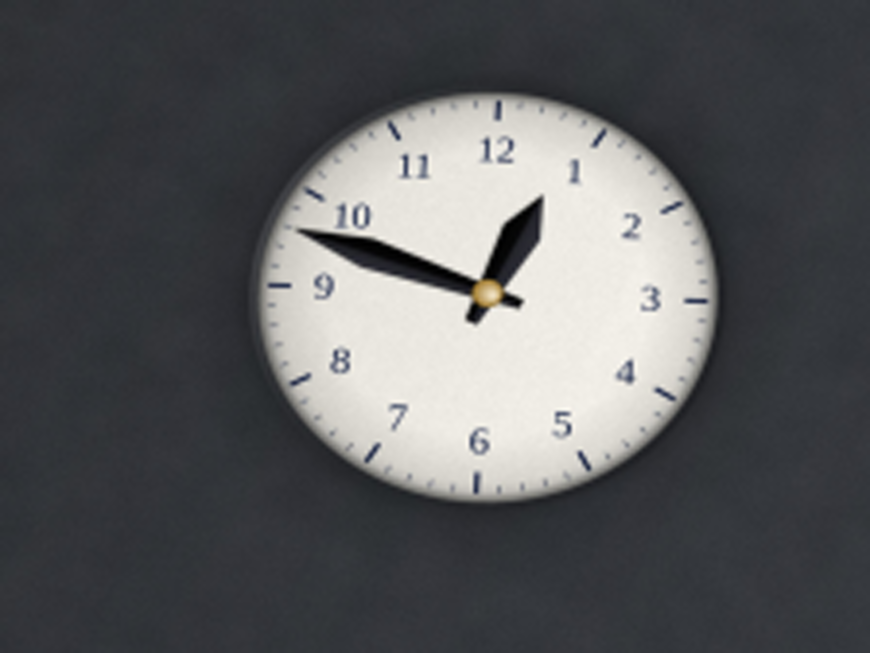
12:48
